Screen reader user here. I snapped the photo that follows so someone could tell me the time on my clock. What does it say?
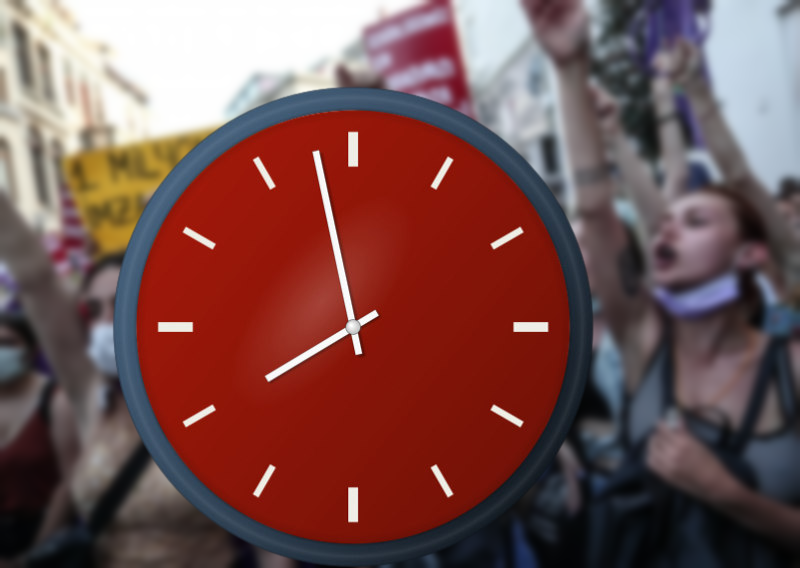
7:58
